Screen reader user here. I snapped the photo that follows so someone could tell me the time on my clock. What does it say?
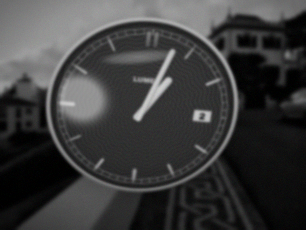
1:03
